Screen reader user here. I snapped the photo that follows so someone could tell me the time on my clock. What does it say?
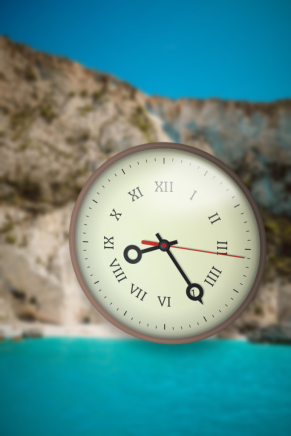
8:24:16
